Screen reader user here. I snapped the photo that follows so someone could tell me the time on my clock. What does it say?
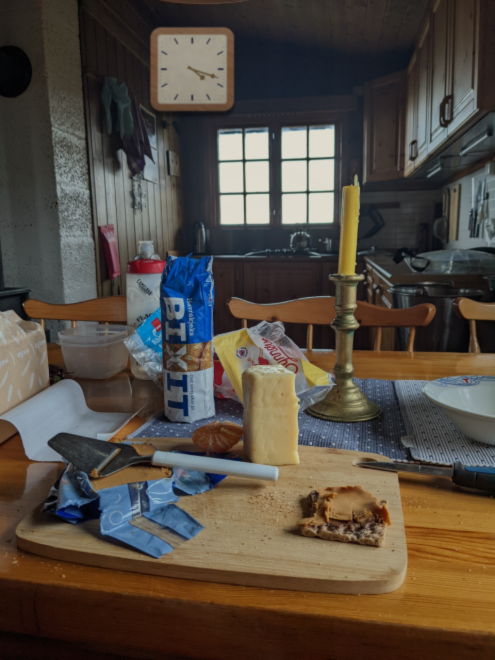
4:18
